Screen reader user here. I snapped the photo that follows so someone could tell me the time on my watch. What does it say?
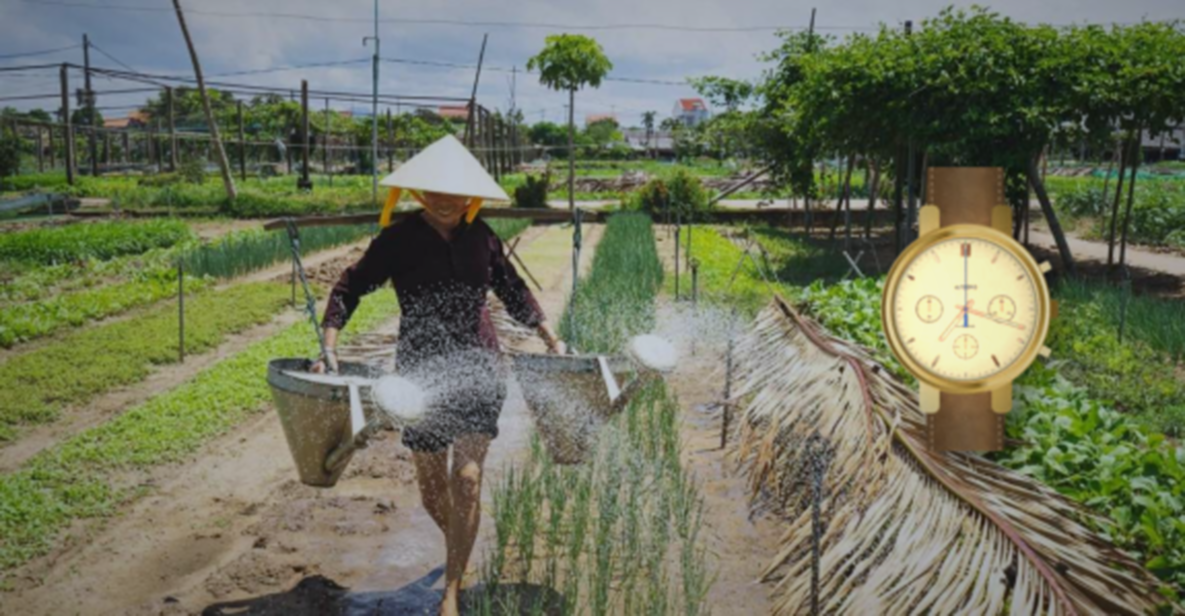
7:18
